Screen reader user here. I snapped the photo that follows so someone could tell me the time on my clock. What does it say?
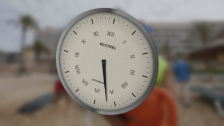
5:27
